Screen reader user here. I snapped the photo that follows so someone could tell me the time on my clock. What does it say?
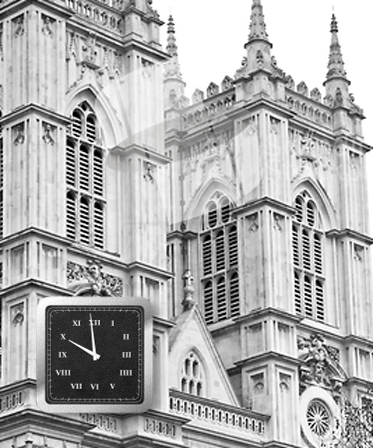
9:59
